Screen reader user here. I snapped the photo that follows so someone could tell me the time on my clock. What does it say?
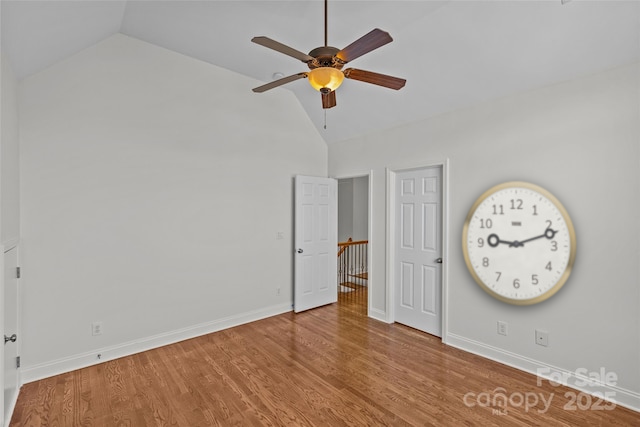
9:12
